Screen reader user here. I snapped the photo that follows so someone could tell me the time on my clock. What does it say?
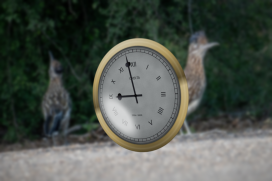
8:58
